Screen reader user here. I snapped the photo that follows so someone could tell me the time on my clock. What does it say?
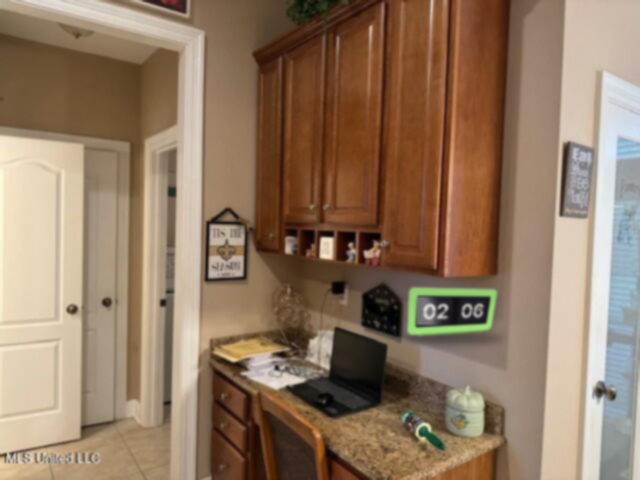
2:06
